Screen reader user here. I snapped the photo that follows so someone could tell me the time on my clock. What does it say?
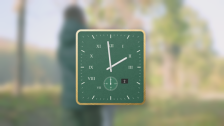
1:59
